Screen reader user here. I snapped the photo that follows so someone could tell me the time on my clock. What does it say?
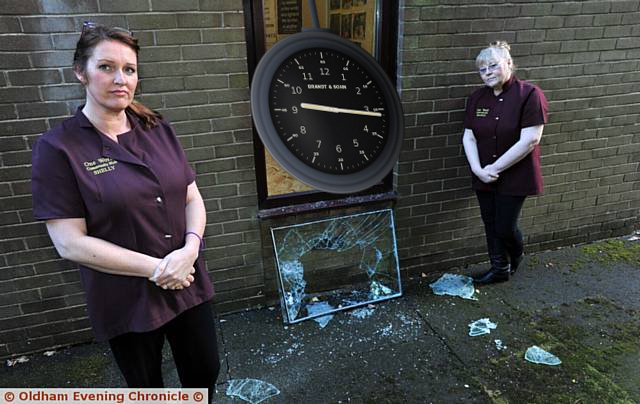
9:16
